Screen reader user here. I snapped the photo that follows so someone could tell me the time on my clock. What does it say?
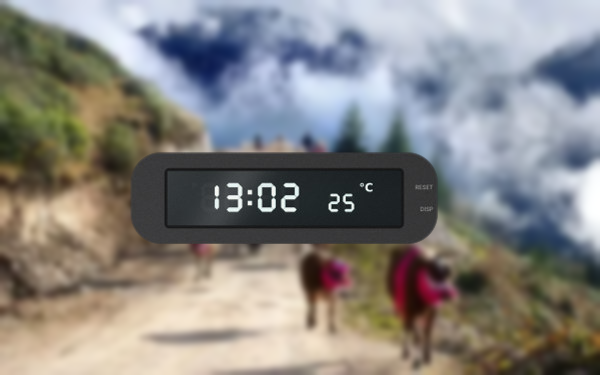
13:02
